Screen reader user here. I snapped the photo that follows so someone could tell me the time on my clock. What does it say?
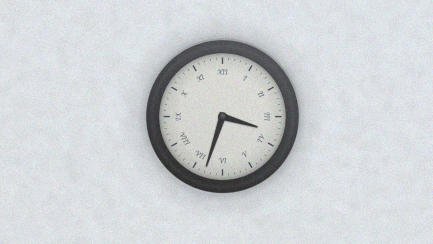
3:33
